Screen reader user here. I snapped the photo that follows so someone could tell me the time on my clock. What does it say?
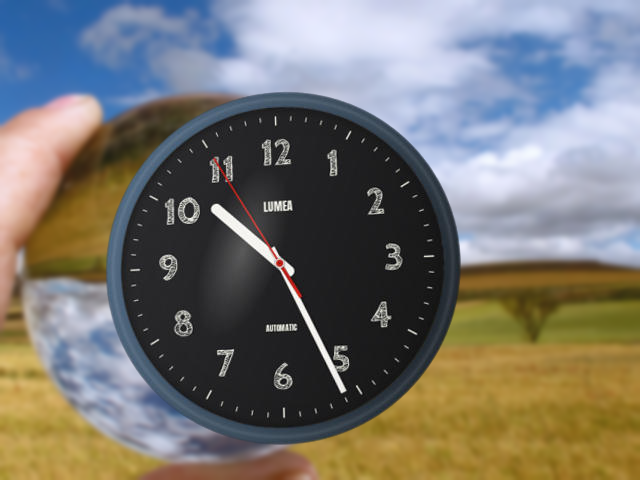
10:25:55
